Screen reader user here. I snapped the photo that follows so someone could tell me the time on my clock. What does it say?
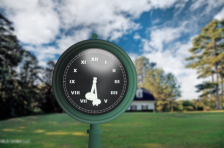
6:29
